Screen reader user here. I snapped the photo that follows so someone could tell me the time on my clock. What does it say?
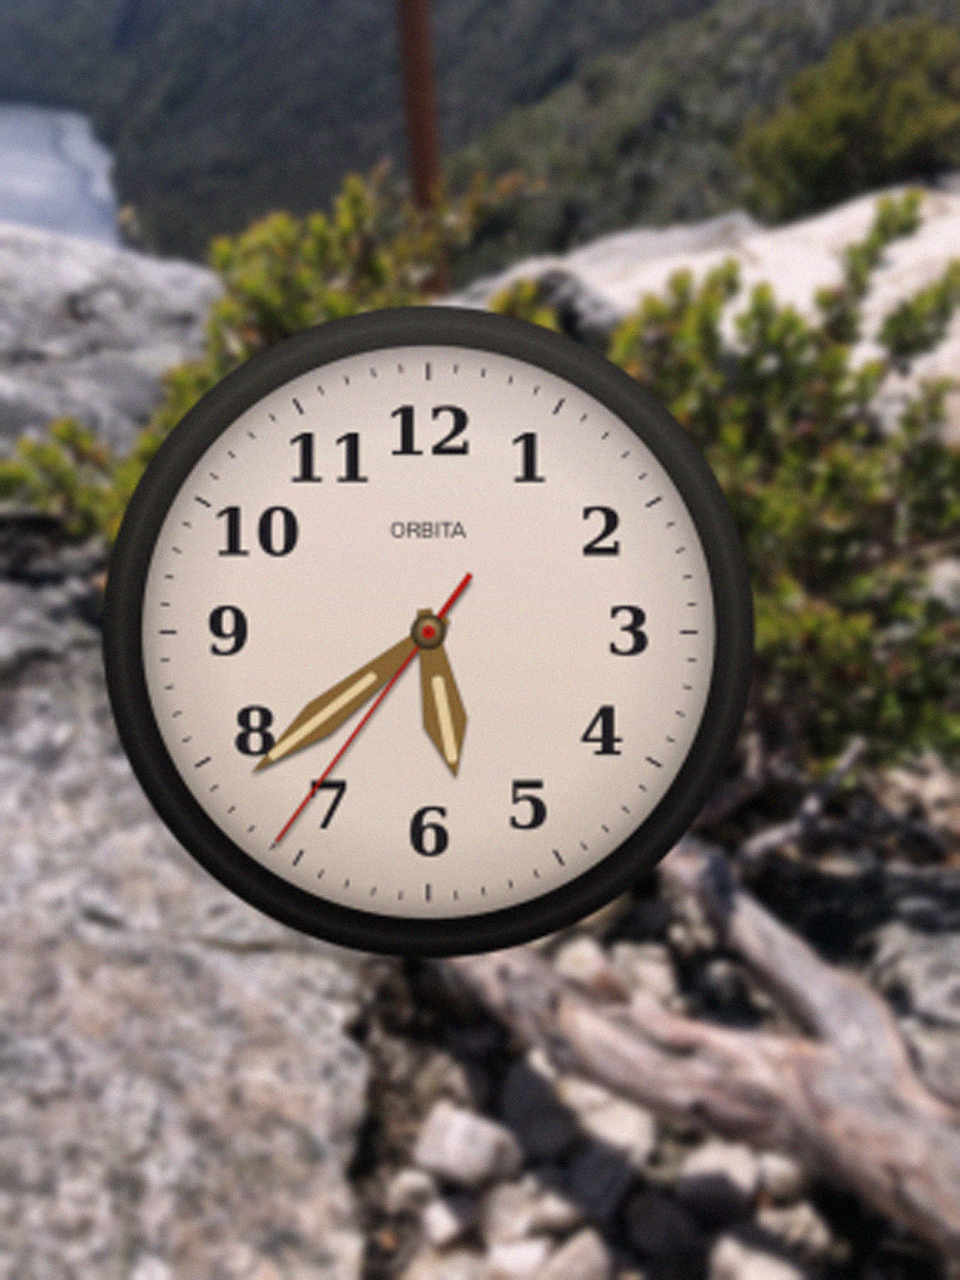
5:38:36
